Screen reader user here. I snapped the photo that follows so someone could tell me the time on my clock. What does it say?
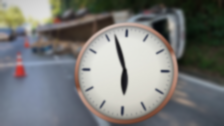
5:57
